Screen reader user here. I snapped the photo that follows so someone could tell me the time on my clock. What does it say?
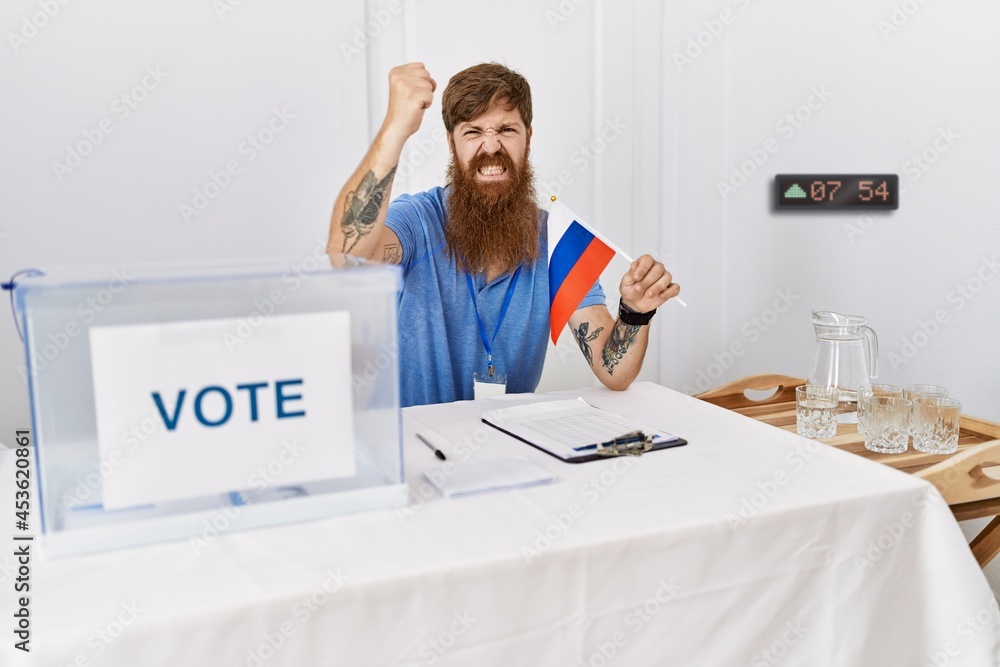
7:54
